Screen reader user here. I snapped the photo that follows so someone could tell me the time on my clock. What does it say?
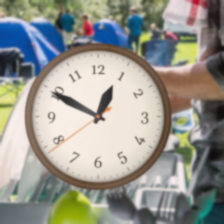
12:49:39
